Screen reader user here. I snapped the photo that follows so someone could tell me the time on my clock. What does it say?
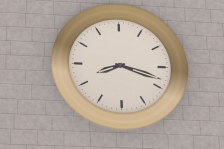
8:18
